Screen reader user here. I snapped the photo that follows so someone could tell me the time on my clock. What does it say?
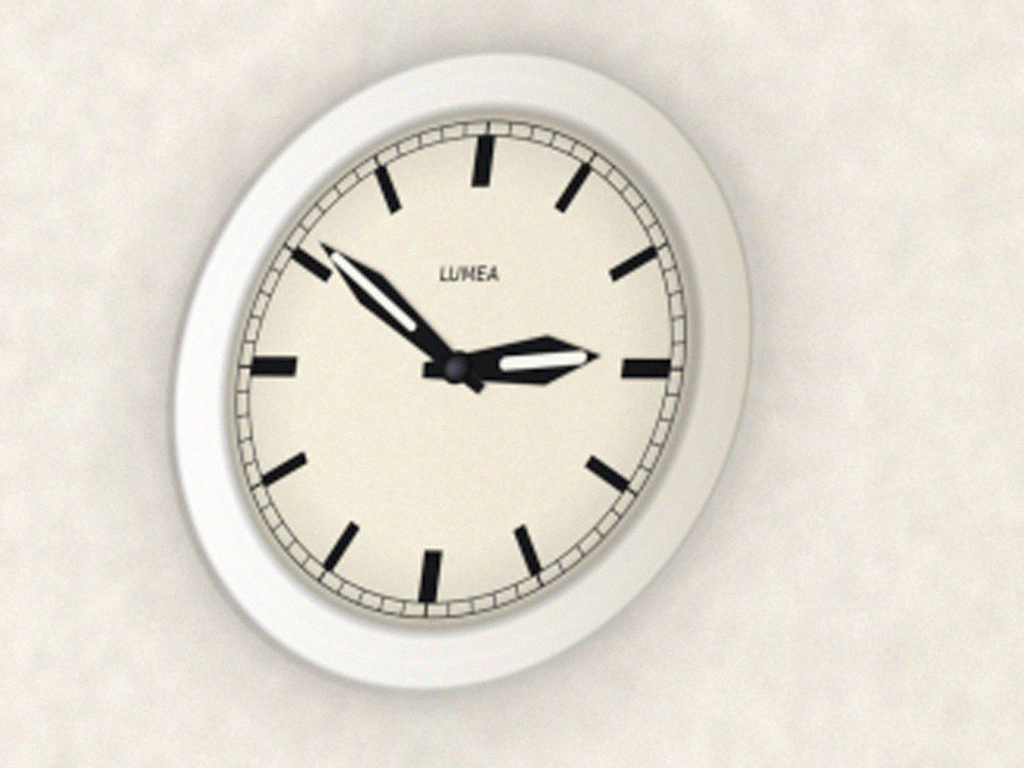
2:51
